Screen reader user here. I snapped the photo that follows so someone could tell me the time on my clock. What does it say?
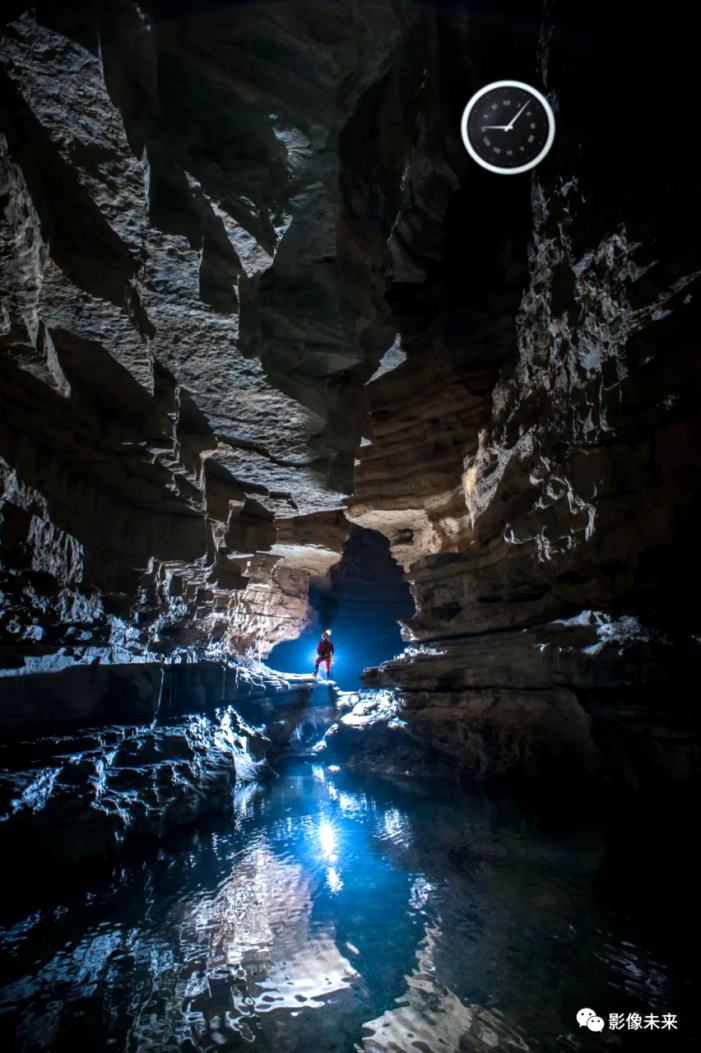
9:07
